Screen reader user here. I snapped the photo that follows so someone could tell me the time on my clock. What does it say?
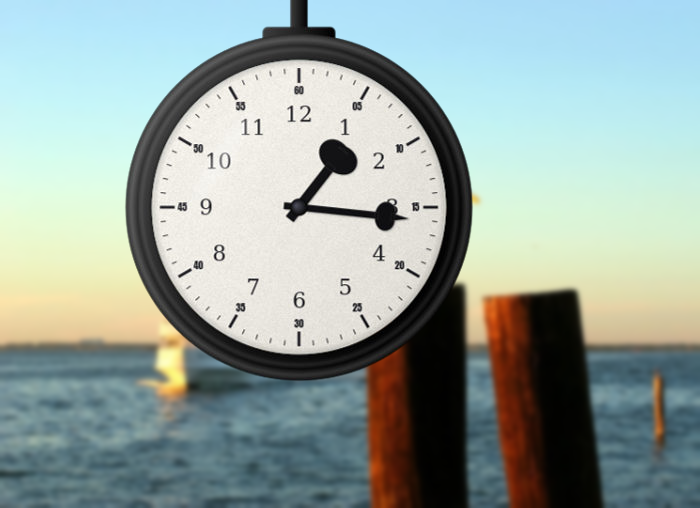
1:16
